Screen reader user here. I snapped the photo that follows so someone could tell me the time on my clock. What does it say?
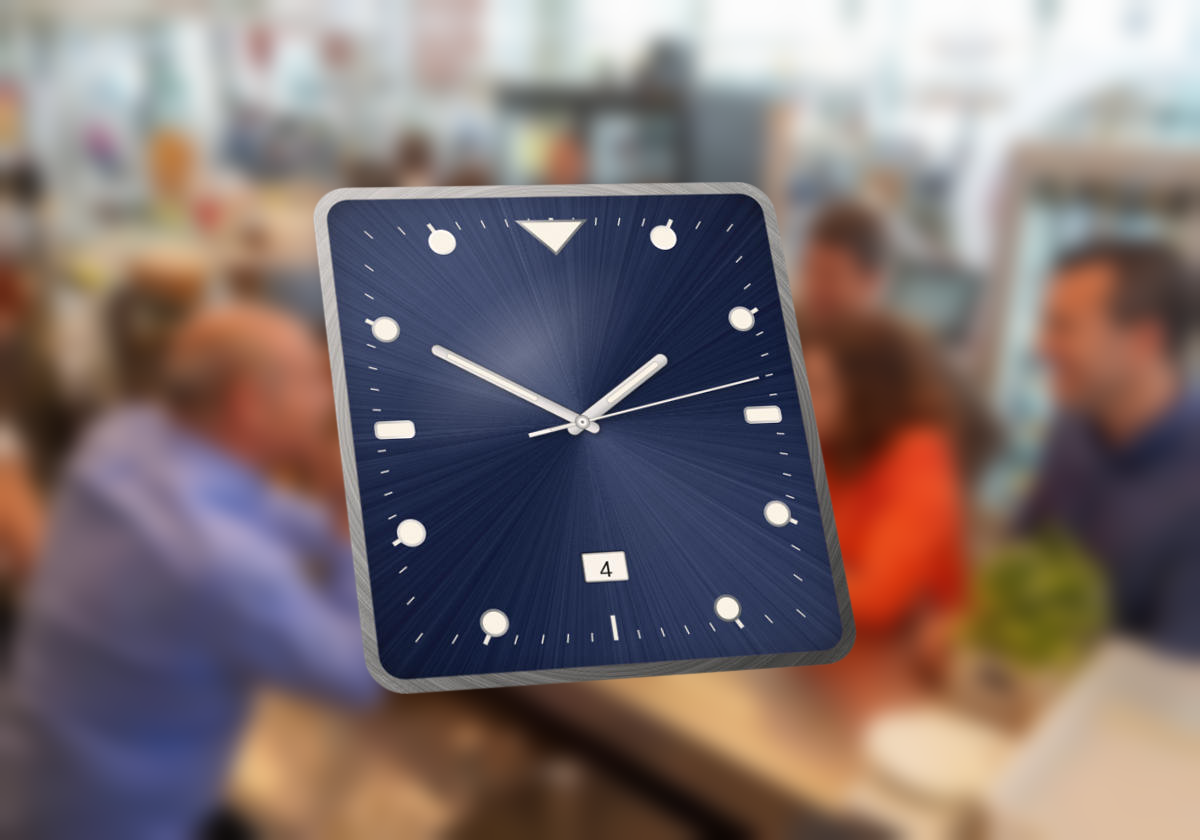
1:50:13
